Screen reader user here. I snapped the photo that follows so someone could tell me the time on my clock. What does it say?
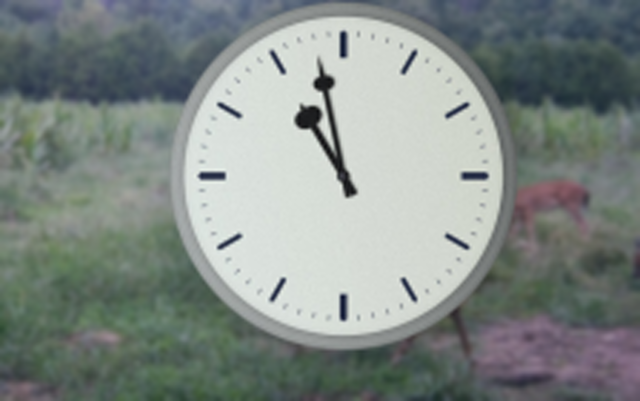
10:58
